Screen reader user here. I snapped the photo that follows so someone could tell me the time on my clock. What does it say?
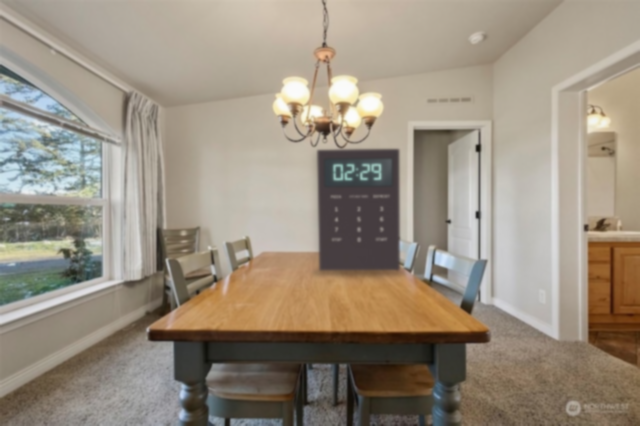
2:29
